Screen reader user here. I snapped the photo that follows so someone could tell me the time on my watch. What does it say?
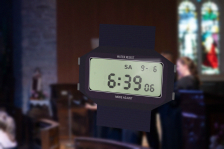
6:39:06
